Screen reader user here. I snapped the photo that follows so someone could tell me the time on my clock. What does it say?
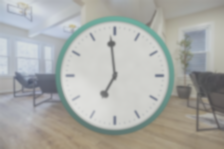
6:59
